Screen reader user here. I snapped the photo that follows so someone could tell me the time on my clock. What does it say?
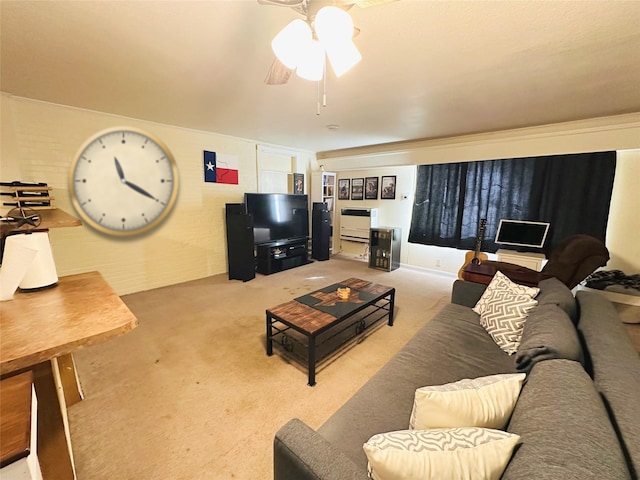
11:20
